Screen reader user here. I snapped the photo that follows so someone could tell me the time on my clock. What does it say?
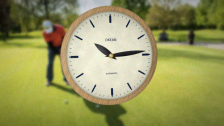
10:14
